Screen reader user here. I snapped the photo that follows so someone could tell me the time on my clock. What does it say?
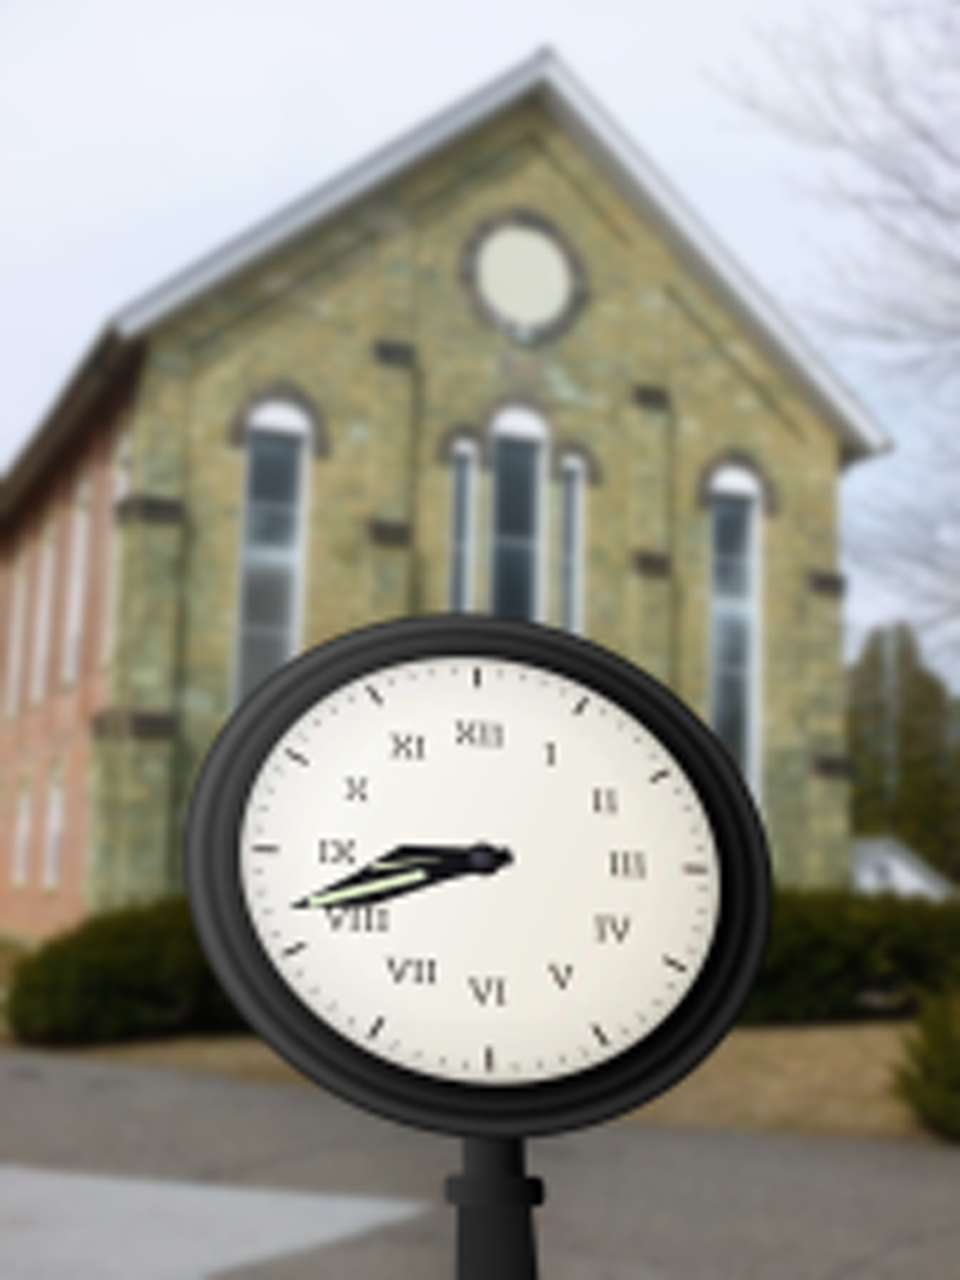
8:42
